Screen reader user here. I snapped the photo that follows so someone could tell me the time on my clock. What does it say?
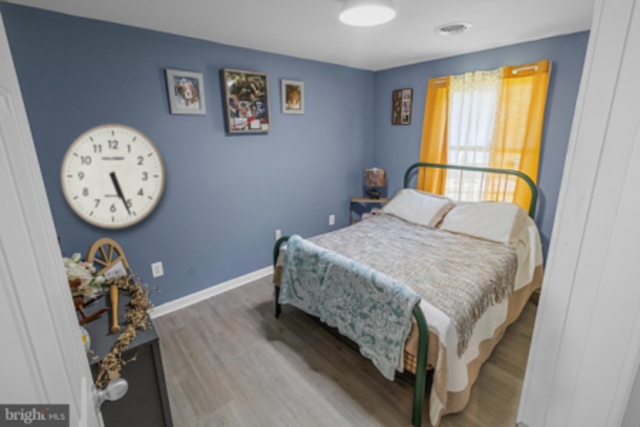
5:26
